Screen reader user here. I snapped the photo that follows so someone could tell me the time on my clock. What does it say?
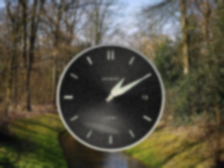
1:10
